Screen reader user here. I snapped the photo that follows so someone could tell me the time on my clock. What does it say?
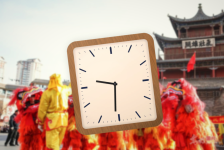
9:31
